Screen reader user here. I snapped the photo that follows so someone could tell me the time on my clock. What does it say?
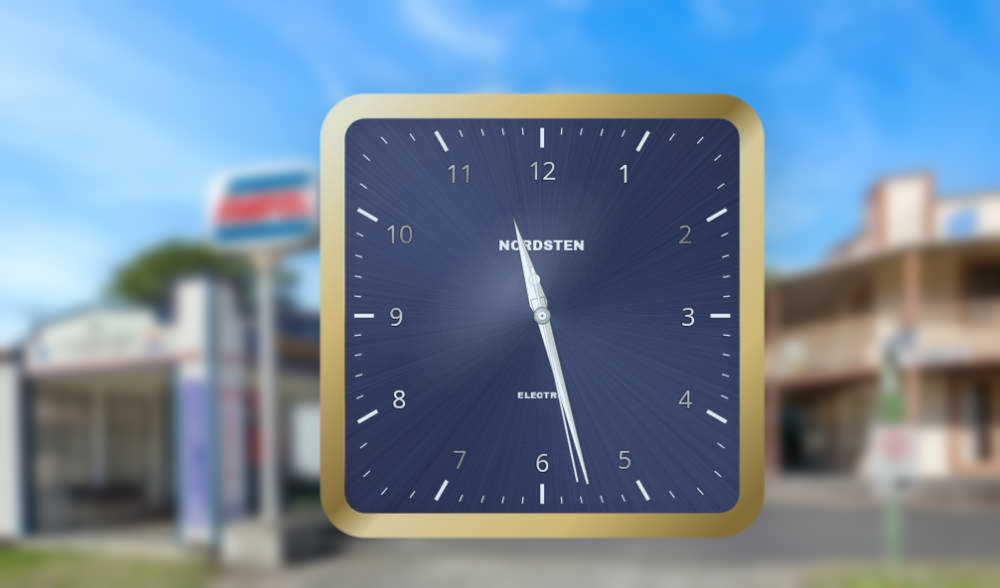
11:27:28
